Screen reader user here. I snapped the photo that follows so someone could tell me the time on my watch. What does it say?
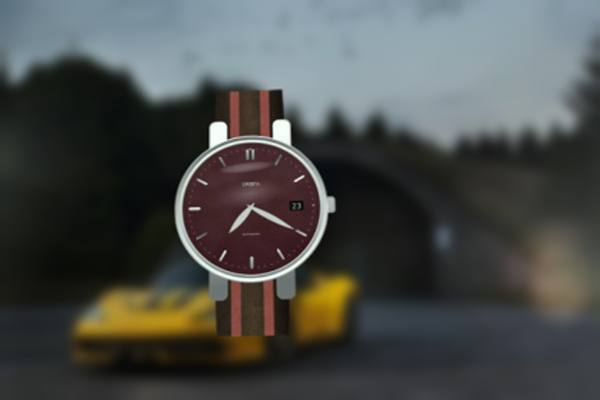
7:20
